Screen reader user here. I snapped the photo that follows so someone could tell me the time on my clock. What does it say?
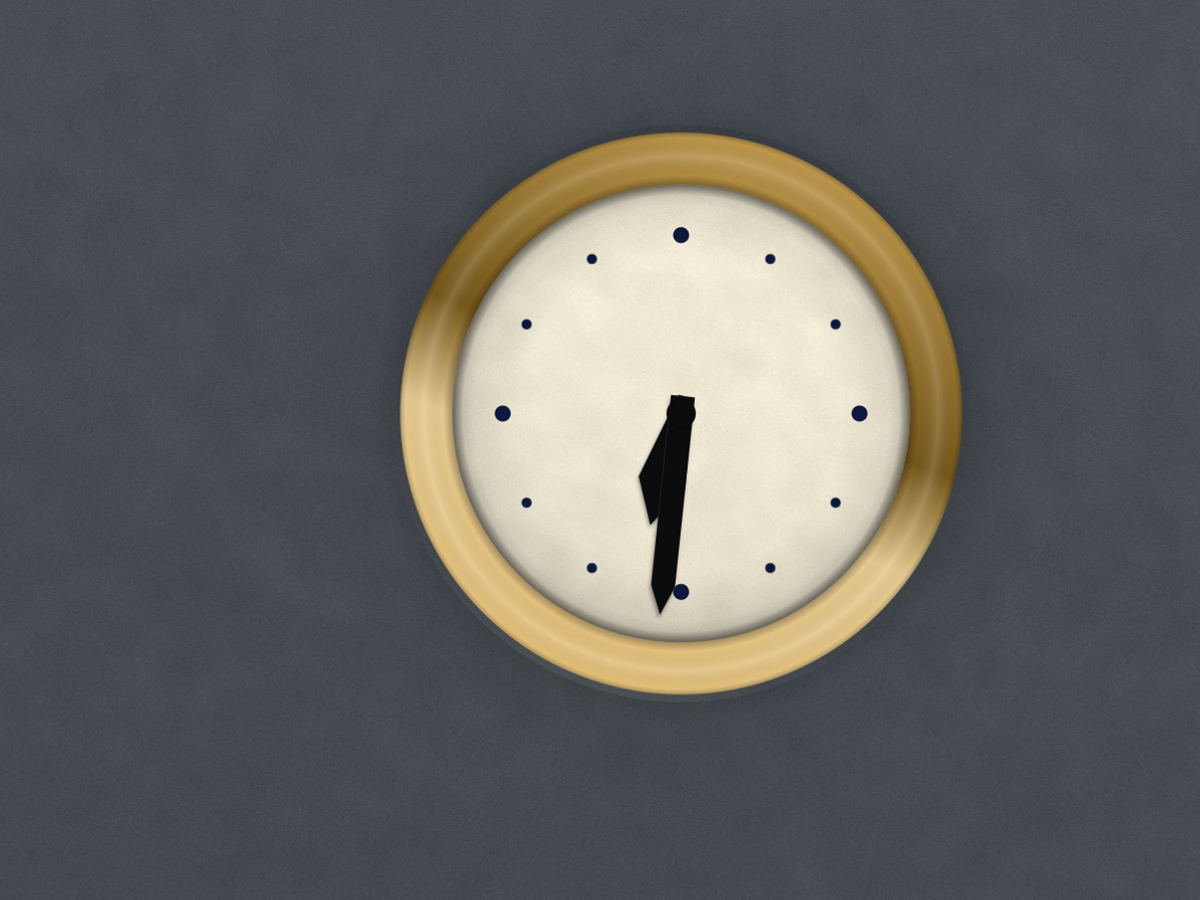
6:31
